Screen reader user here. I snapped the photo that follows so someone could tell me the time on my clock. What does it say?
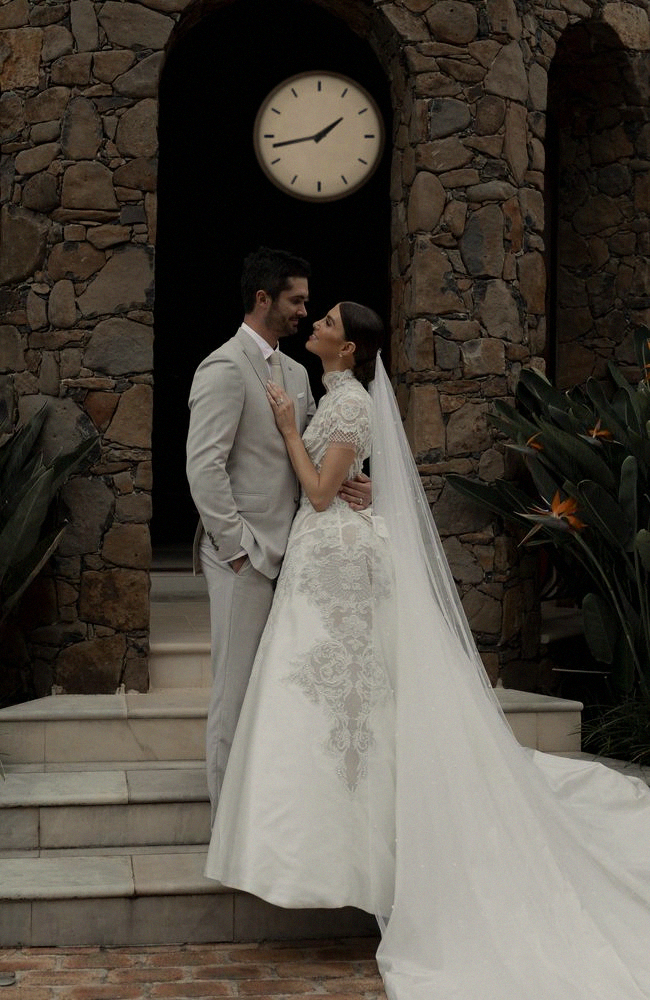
1:43
